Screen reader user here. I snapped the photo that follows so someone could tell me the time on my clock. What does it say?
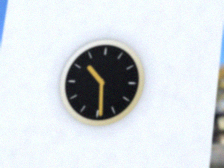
10:29
